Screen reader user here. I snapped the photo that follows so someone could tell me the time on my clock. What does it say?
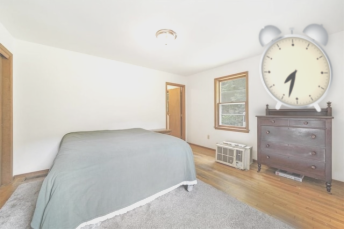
7:33
